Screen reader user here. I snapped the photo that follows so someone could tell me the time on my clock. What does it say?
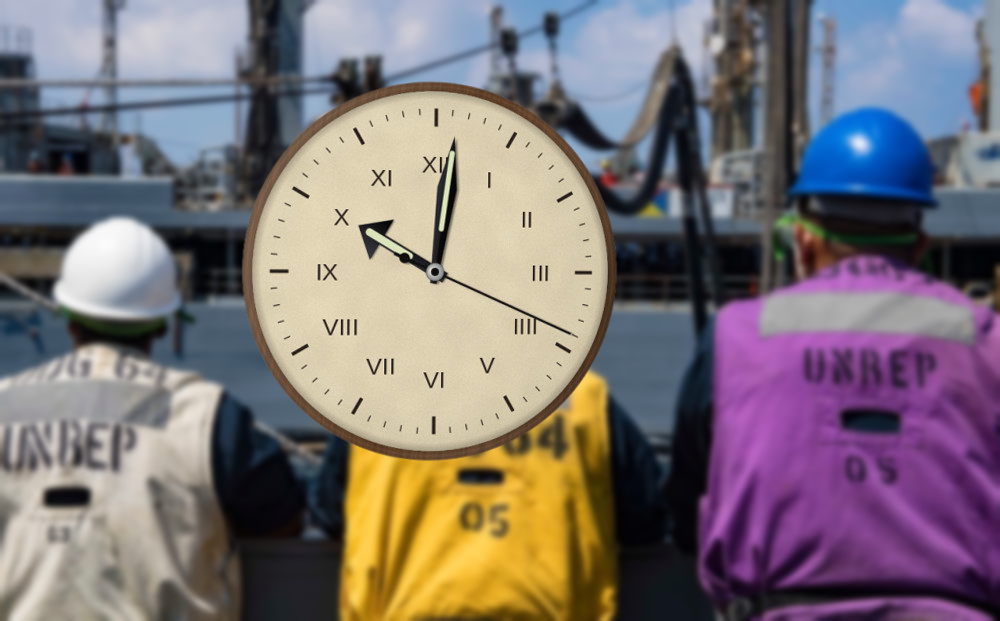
10:01:19
